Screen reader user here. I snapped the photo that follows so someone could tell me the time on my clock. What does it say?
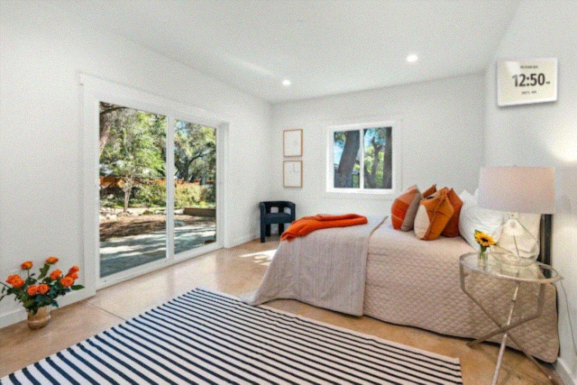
12:50
